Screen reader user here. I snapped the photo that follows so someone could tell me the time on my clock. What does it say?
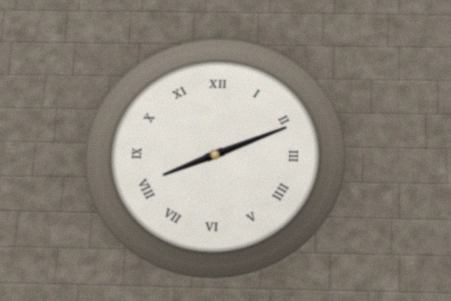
8:11
